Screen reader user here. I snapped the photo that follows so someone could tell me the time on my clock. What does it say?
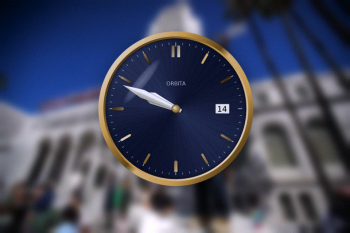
9:49
